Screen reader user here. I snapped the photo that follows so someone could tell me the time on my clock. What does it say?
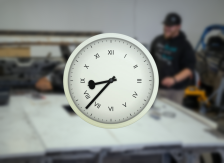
8:37
